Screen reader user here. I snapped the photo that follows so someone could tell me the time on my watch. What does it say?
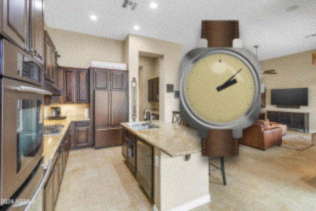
2:08
